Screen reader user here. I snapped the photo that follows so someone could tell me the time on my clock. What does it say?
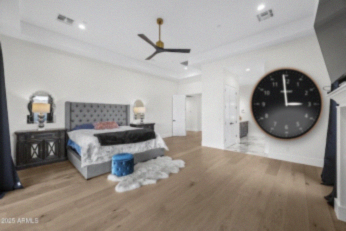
2:59
